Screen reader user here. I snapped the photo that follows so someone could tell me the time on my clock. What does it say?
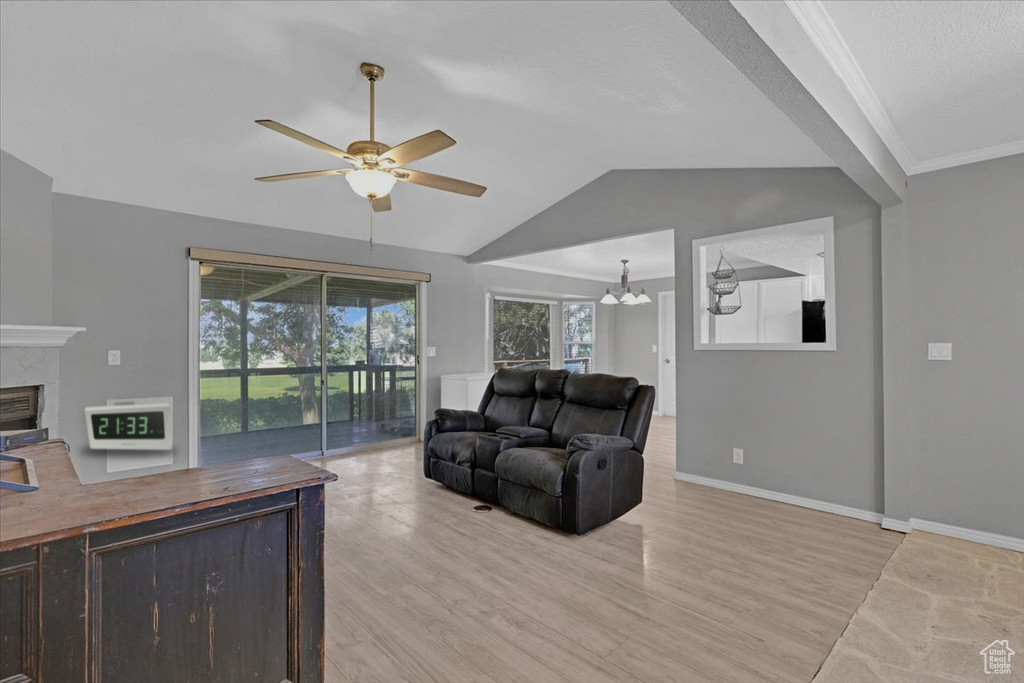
21:33
